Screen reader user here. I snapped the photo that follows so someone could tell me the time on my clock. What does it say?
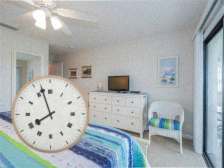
7:57
